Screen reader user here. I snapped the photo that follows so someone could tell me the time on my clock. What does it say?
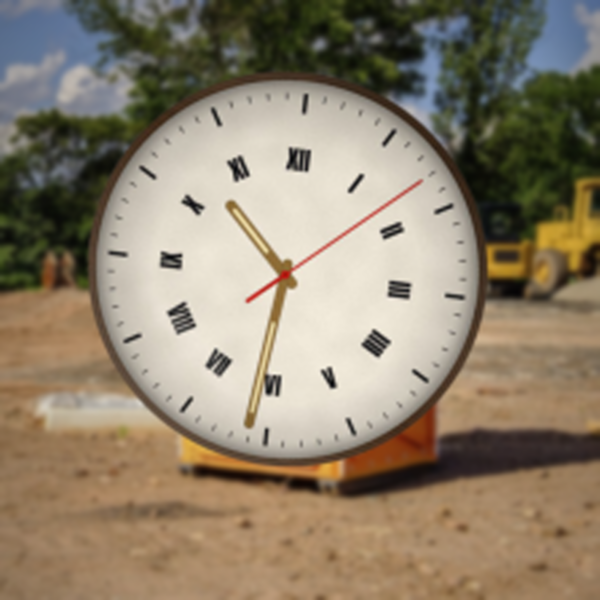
10:31:08
